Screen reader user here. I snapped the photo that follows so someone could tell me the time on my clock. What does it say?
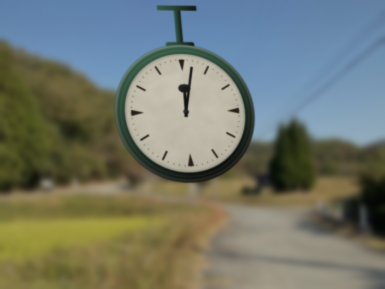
12:02
